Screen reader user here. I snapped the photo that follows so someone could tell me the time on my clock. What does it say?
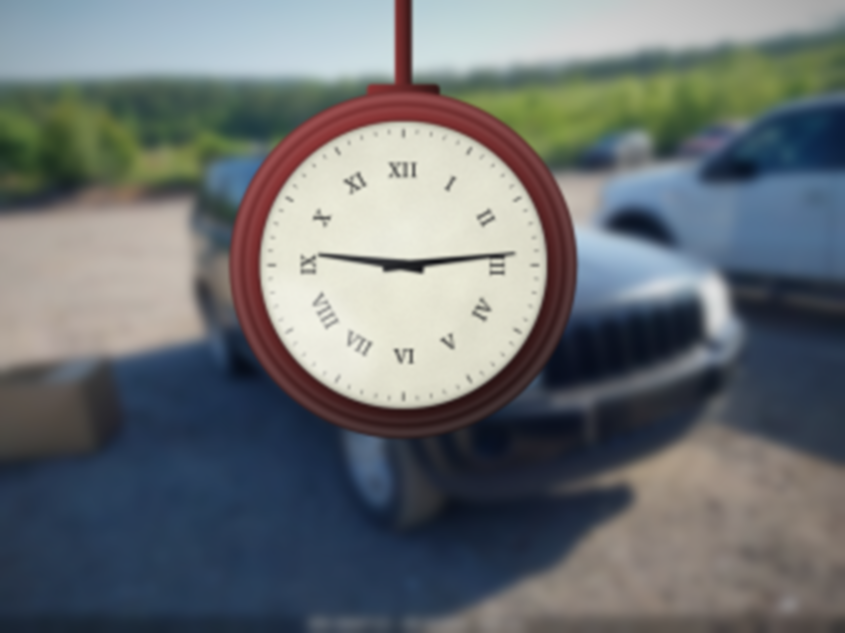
9:14
